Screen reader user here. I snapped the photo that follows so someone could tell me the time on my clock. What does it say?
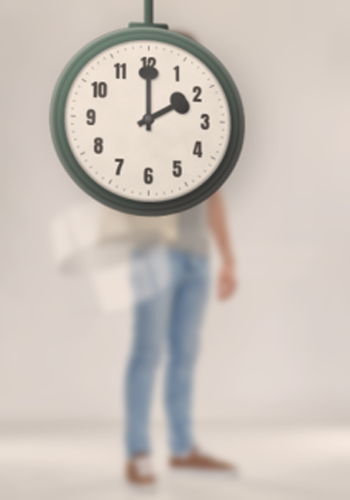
2:00
